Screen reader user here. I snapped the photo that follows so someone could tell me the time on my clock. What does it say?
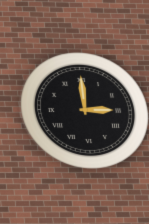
3:00
